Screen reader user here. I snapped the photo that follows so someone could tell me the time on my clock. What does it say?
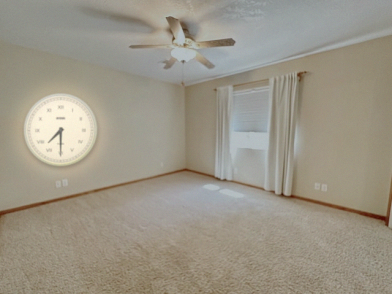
7:30
